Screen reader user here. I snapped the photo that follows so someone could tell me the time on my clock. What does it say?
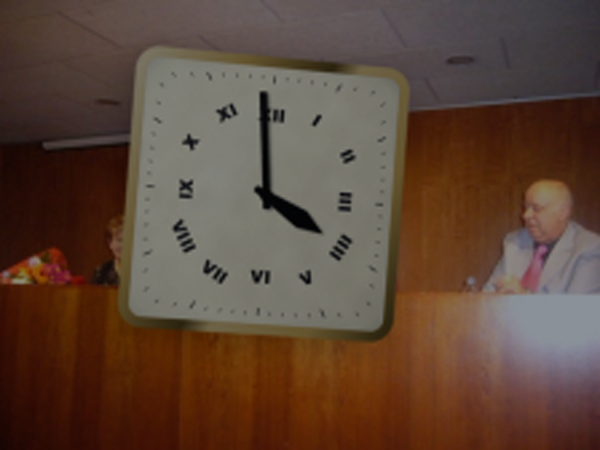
3:59
